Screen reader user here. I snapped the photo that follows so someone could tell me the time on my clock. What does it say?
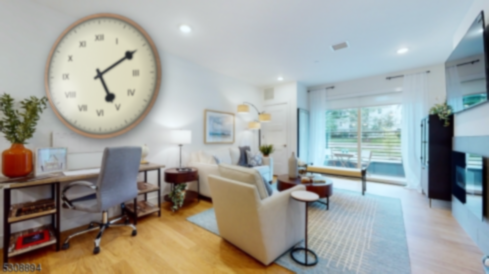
5:10
